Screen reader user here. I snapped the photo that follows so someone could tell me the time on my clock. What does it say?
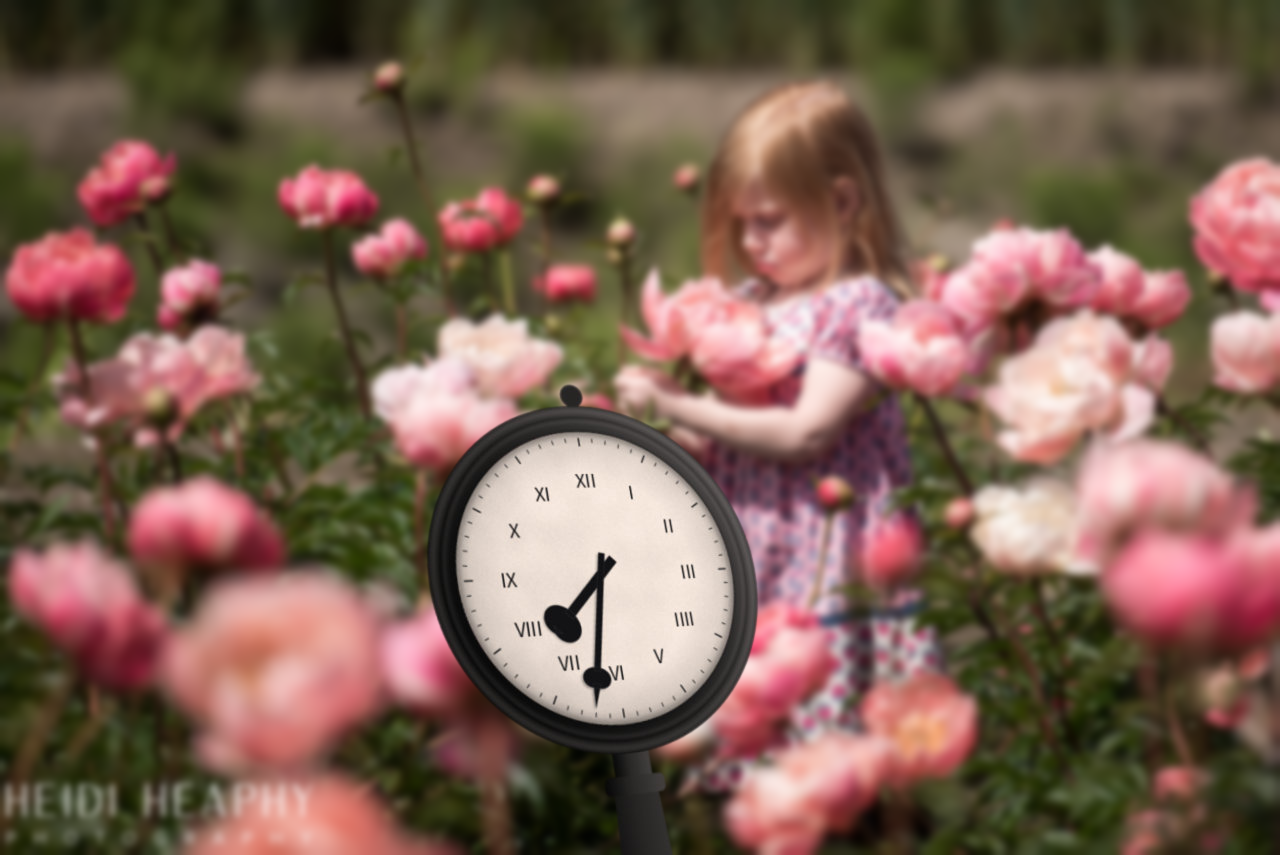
7:32
